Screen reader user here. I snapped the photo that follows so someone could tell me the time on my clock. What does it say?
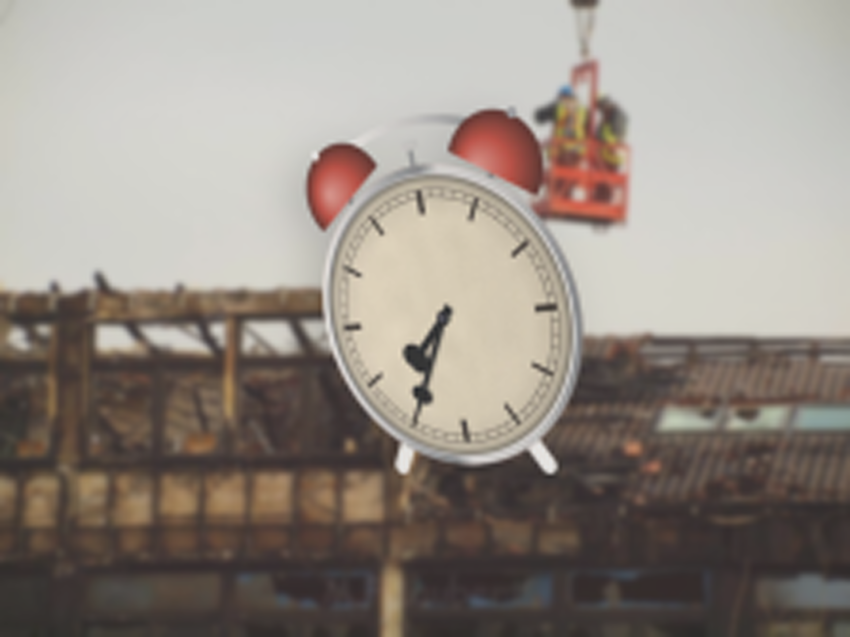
7:35
